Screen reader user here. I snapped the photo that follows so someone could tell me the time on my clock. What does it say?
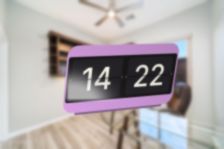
14:22
